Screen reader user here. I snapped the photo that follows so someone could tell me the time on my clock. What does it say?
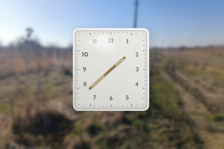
1:38
